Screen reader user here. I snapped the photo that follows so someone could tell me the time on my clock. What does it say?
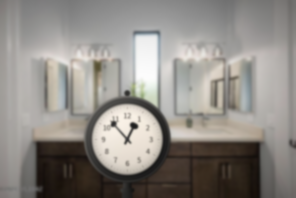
12:53
